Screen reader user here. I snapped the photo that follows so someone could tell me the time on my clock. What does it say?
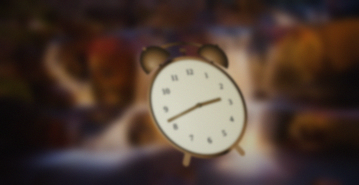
2:42
